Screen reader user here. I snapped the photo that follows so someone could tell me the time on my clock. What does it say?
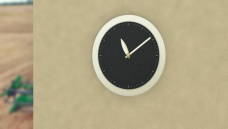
11:09
